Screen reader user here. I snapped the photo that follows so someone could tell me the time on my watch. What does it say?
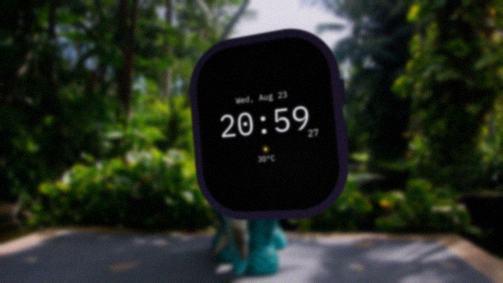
20:59
